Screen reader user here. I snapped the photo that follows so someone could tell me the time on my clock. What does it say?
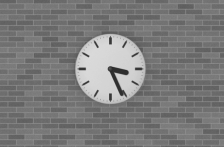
3:26
